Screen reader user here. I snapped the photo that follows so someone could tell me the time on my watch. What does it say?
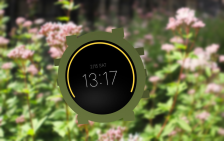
13:17
